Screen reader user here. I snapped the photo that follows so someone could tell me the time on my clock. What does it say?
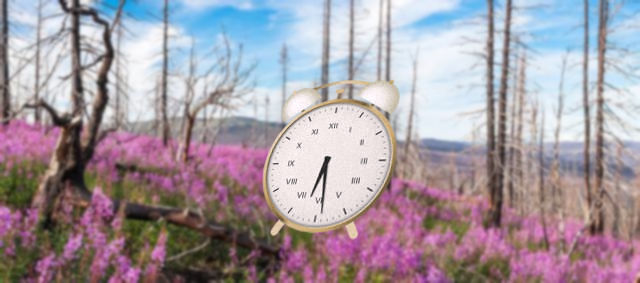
6:29
